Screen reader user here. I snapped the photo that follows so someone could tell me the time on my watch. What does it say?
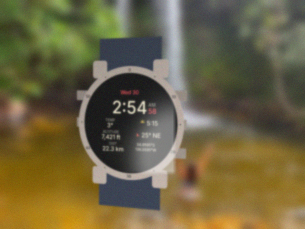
2:54
